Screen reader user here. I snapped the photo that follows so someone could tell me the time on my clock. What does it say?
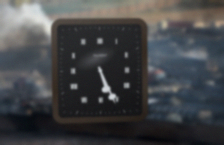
5:26
